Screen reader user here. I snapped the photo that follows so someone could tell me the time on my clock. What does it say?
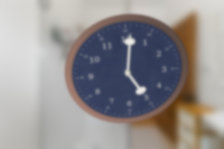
5:01
